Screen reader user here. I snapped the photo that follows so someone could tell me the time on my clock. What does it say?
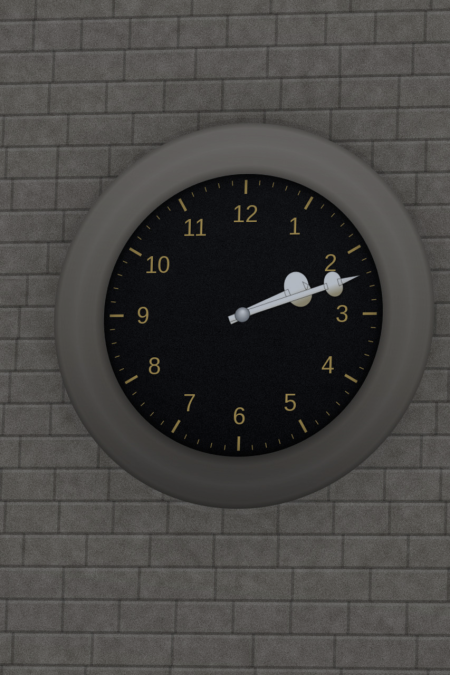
2:12
